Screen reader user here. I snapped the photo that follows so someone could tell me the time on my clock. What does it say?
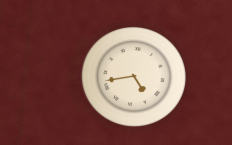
4:42
